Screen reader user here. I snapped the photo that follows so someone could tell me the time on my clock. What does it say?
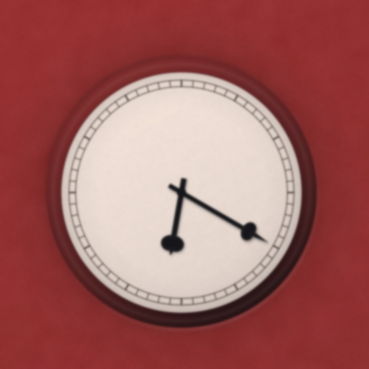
6:20
